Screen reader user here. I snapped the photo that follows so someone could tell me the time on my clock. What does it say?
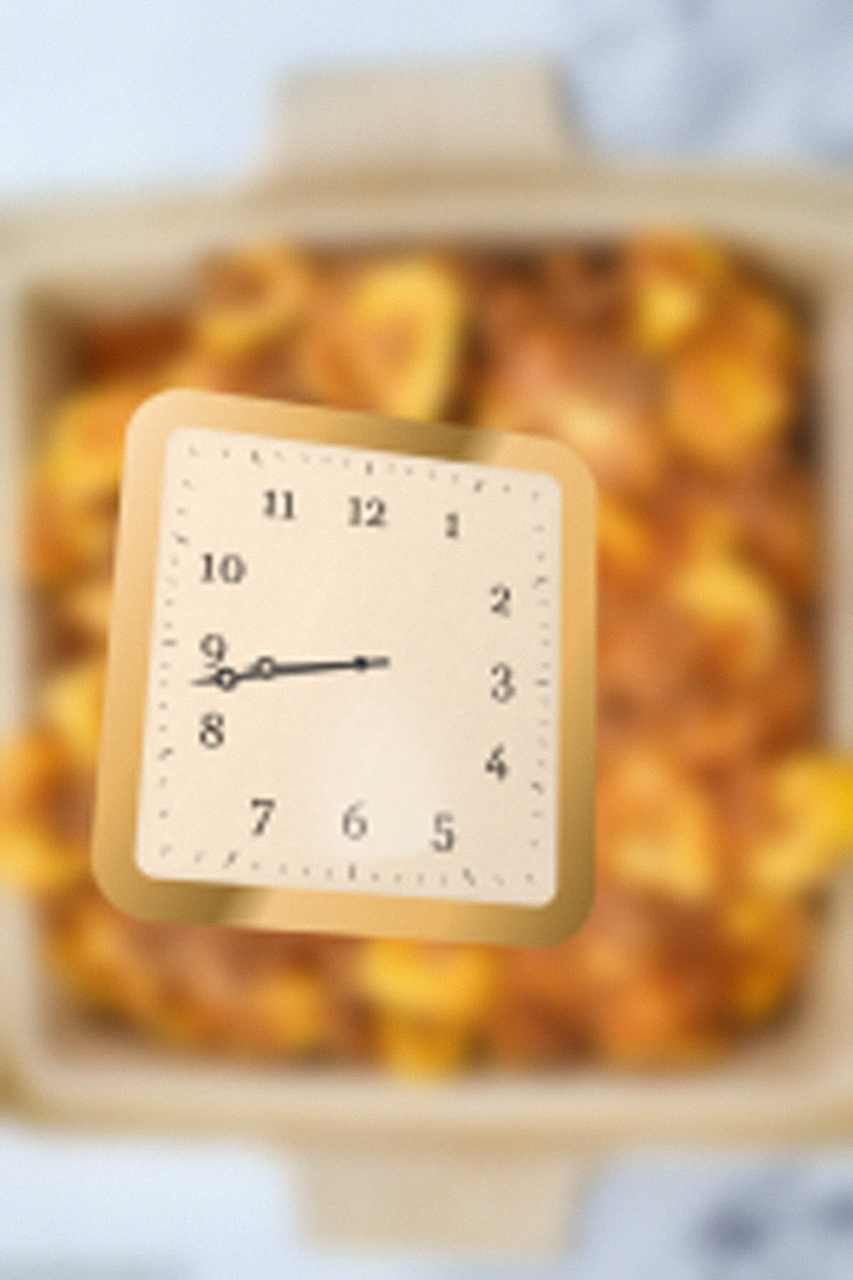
8:43
